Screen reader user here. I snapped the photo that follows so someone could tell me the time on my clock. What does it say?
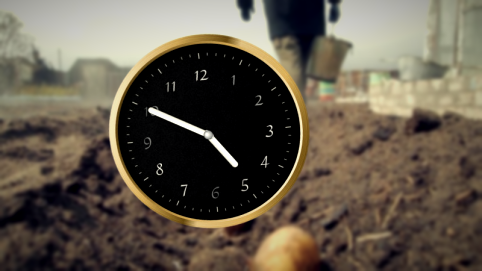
4:50
